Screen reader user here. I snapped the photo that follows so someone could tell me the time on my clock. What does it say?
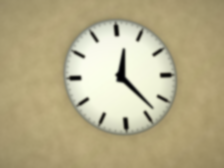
12:23
